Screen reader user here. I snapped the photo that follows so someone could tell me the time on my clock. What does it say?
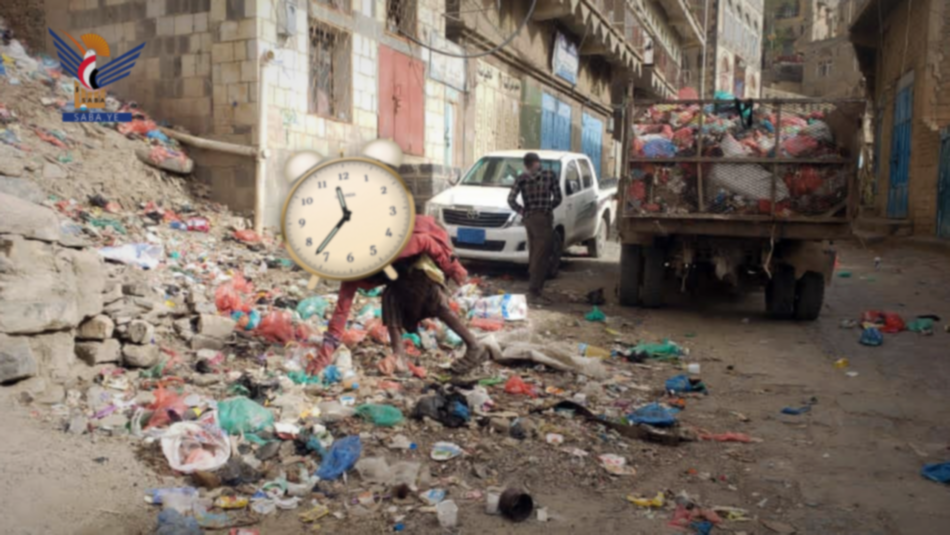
11:37
